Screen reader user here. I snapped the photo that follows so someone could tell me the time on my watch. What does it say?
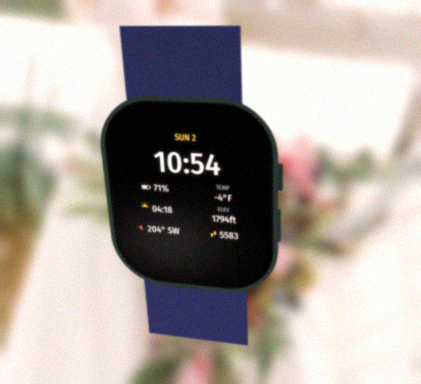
10:54
